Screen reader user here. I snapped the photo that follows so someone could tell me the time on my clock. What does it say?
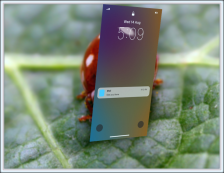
5:09
